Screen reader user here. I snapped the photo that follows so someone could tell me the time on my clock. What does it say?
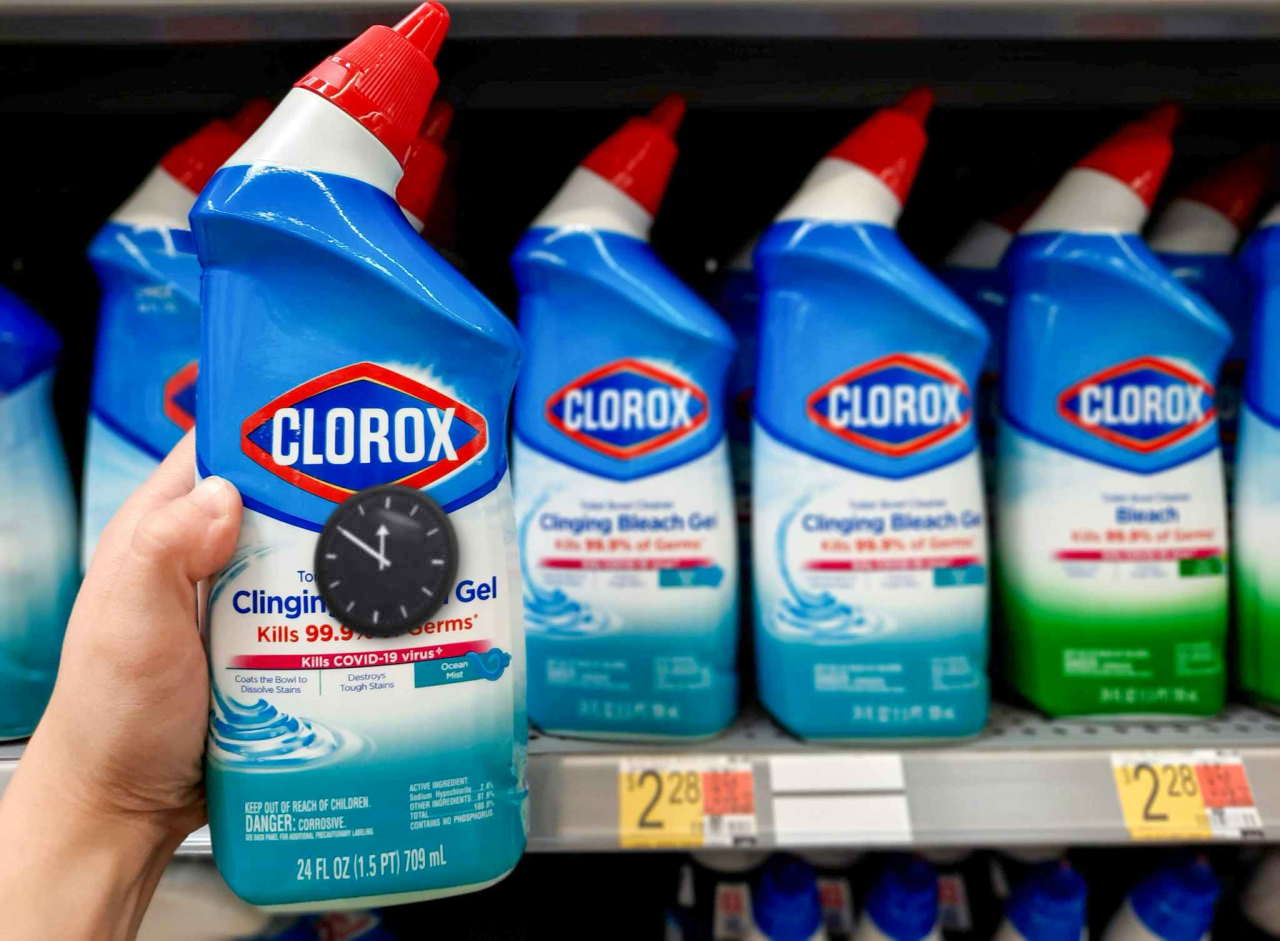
11:50
